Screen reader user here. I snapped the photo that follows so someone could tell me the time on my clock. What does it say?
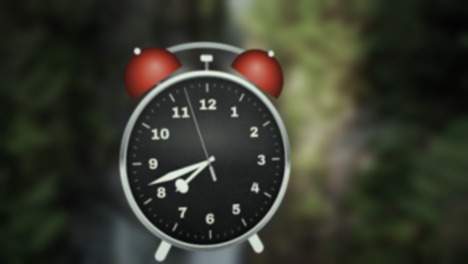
7:41:57
